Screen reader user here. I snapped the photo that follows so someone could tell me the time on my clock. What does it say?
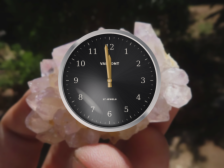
11:59
